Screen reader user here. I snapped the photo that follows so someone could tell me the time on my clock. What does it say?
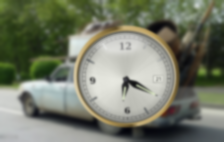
6:20
